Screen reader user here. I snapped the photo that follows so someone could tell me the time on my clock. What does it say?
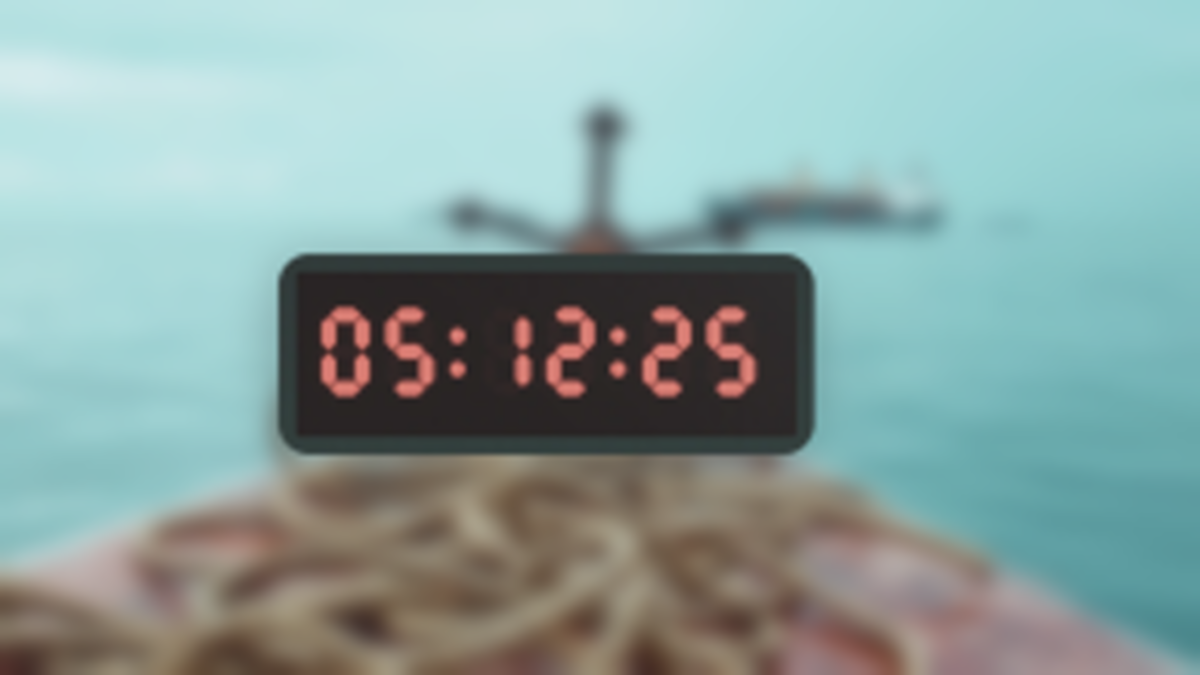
5:12:25
